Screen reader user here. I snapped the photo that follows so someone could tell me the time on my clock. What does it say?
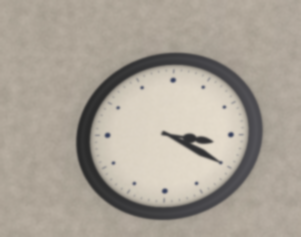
3:20
